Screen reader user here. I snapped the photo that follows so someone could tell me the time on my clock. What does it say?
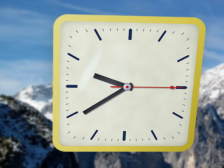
9:39:15
